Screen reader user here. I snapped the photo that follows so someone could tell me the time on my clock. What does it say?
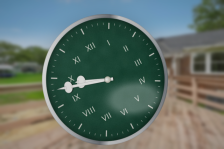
9:48
